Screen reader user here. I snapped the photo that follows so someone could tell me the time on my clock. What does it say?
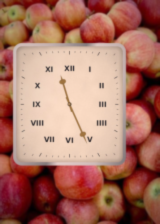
11:26
